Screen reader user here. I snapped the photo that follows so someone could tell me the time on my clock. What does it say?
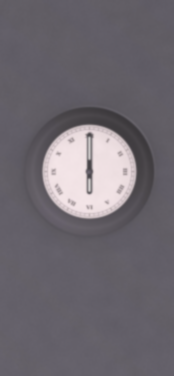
6:00
